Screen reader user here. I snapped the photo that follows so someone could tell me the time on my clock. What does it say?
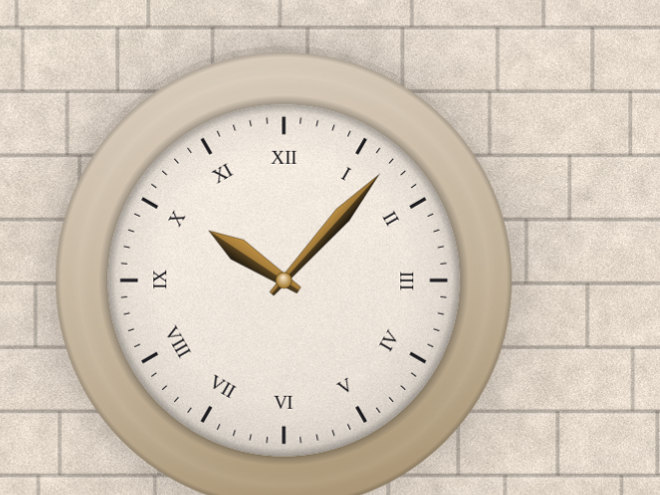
10:07
